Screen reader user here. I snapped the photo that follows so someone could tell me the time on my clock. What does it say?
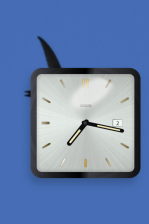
7:17
